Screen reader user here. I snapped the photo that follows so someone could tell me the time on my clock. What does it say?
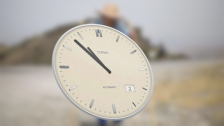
10:53
